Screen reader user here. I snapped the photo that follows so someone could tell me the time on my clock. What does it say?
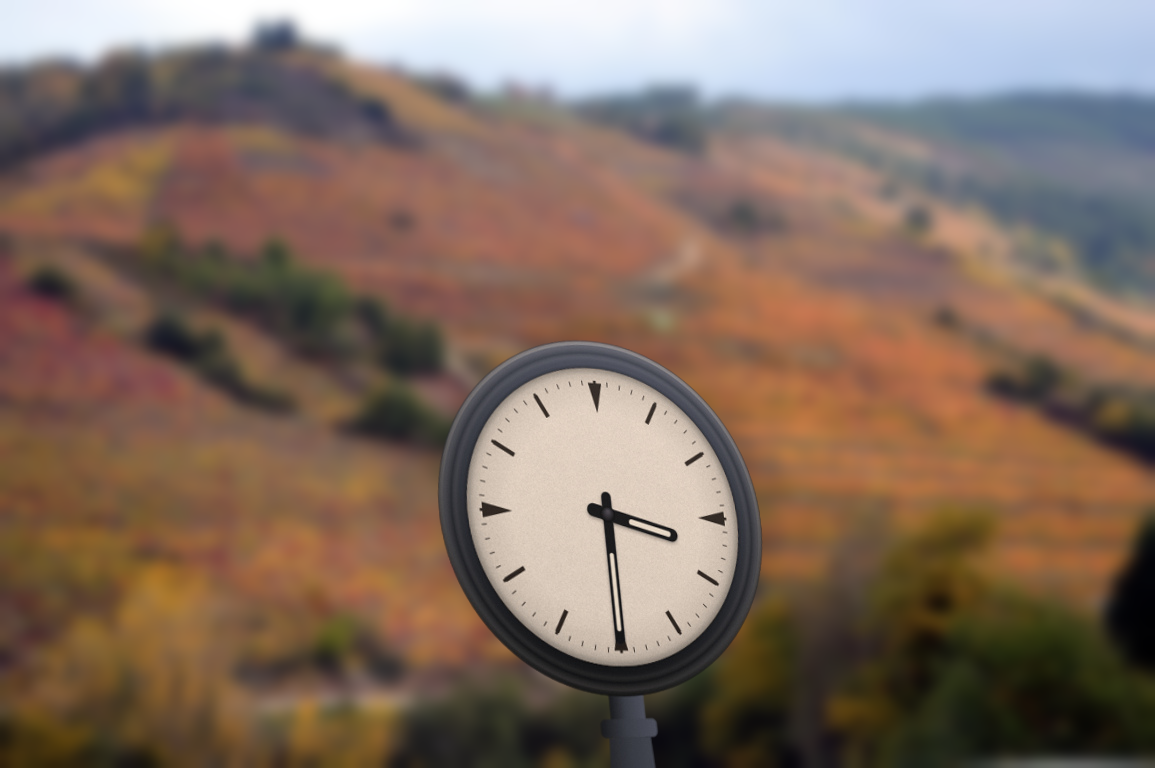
3:30
